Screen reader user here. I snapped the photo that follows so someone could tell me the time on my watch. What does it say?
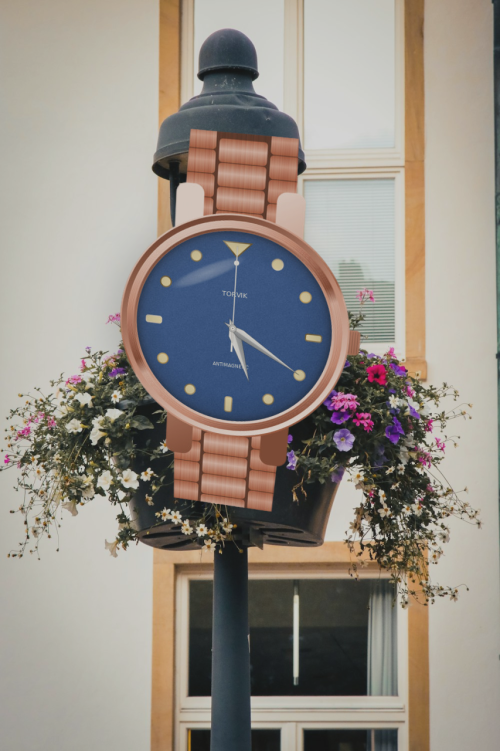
5:20:00
